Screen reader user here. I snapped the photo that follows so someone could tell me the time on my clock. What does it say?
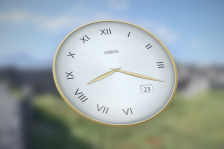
8:19
